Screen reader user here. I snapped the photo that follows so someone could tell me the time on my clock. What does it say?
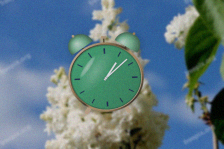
1:08
